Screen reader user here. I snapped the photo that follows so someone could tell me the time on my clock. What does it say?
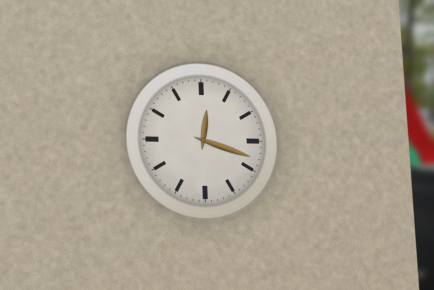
12:18
